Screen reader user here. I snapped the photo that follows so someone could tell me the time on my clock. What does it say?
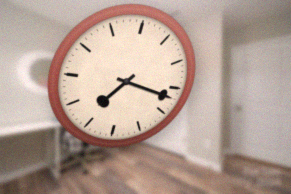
7:17
